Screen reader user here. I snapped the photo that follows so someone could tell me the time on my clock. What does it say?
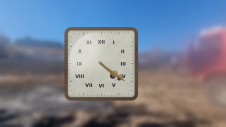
4:21
